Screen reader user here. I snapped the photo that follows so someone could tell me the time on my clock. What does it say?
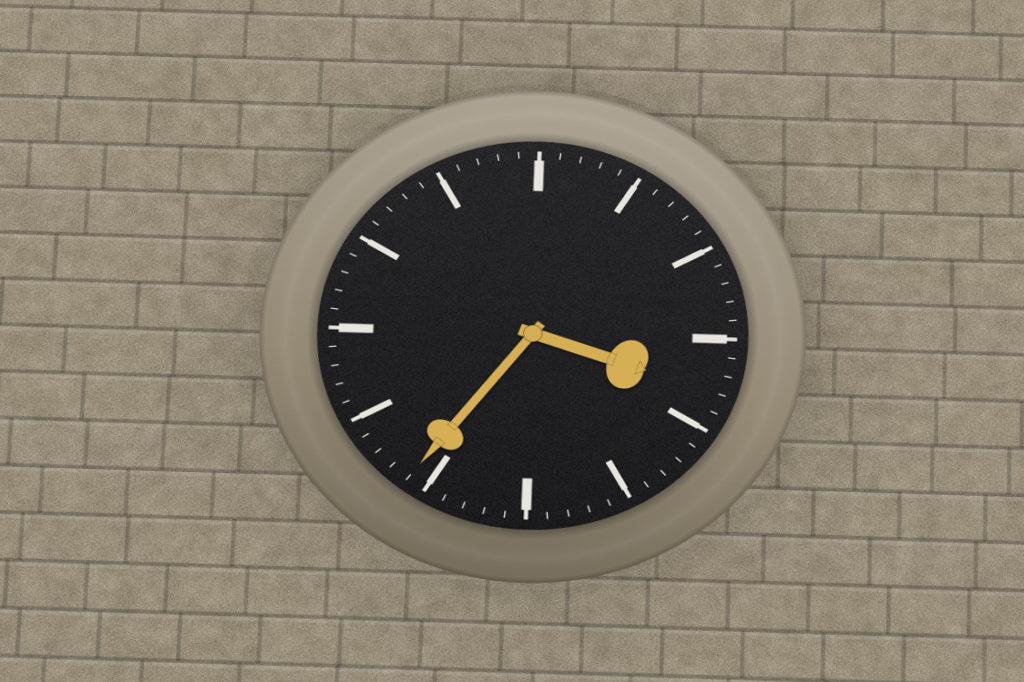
3:36
